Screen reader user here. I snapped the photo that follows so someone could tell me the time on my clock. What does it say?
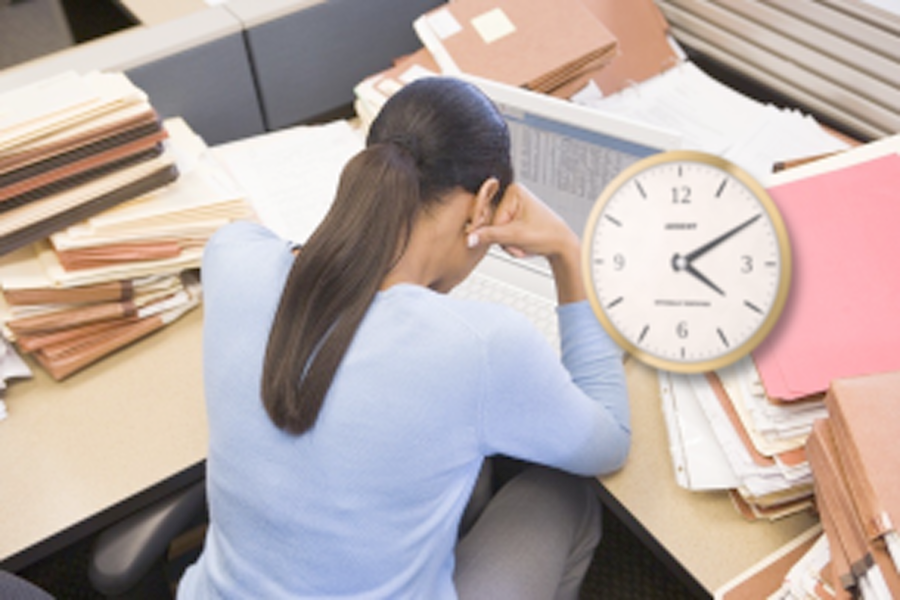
4:10
